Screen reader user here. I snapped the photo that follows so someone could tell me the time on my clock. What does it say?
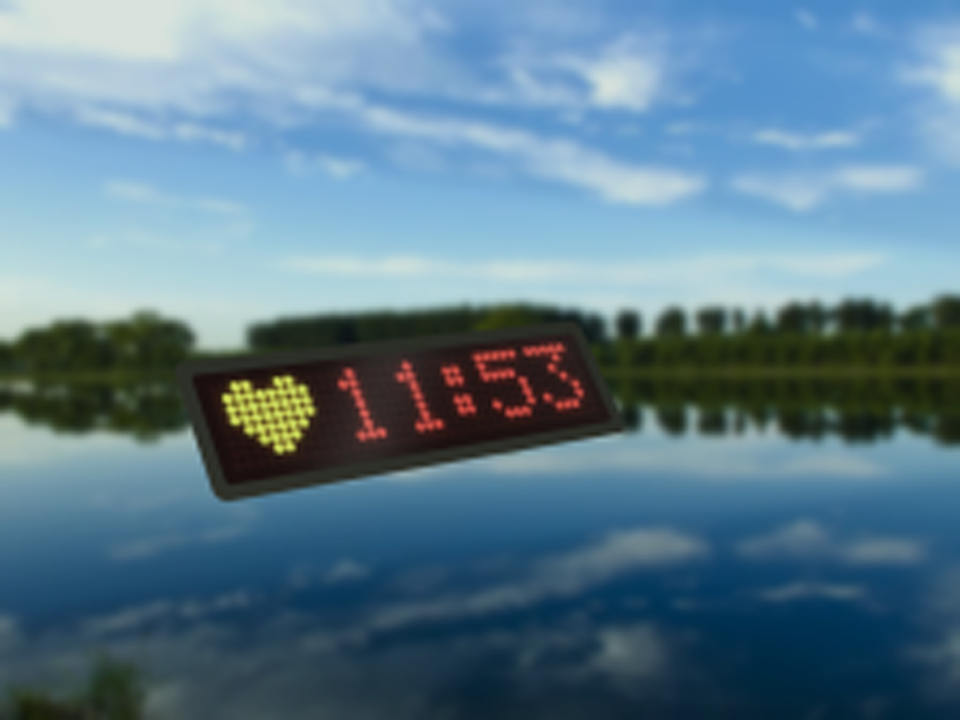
11:53
